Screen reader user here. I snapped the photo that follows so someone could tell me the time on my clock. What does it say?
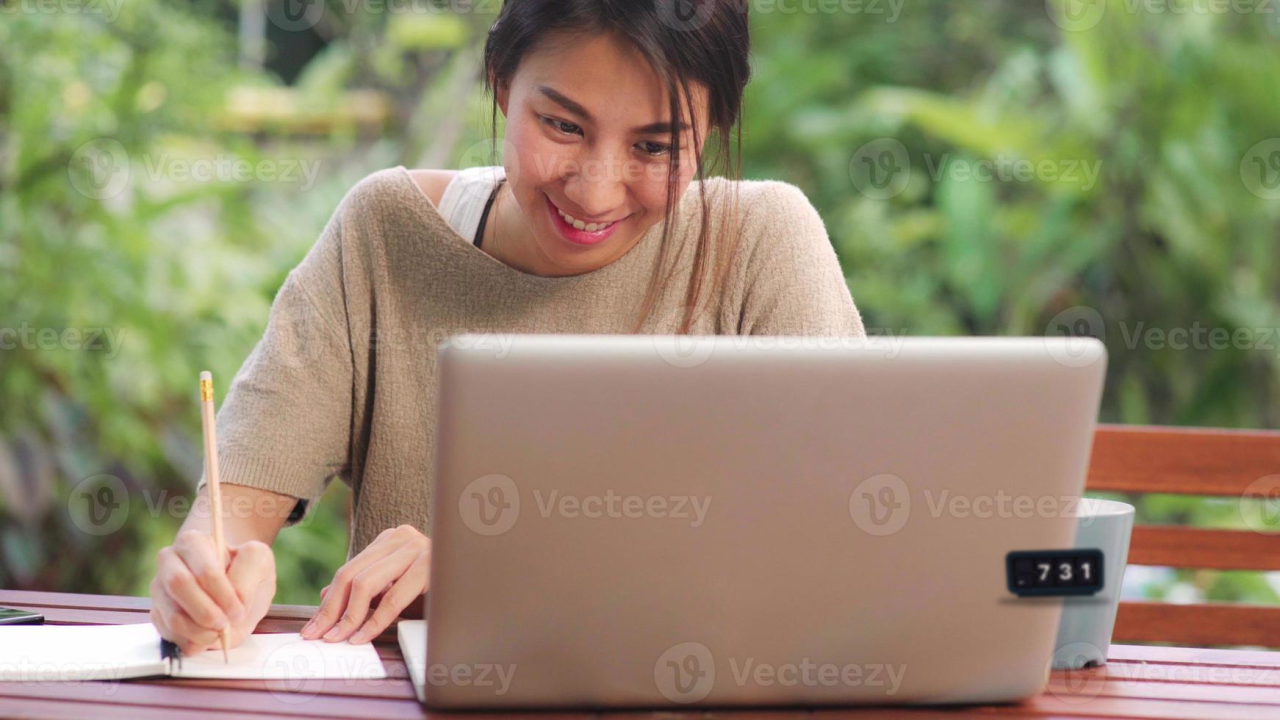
7:31
